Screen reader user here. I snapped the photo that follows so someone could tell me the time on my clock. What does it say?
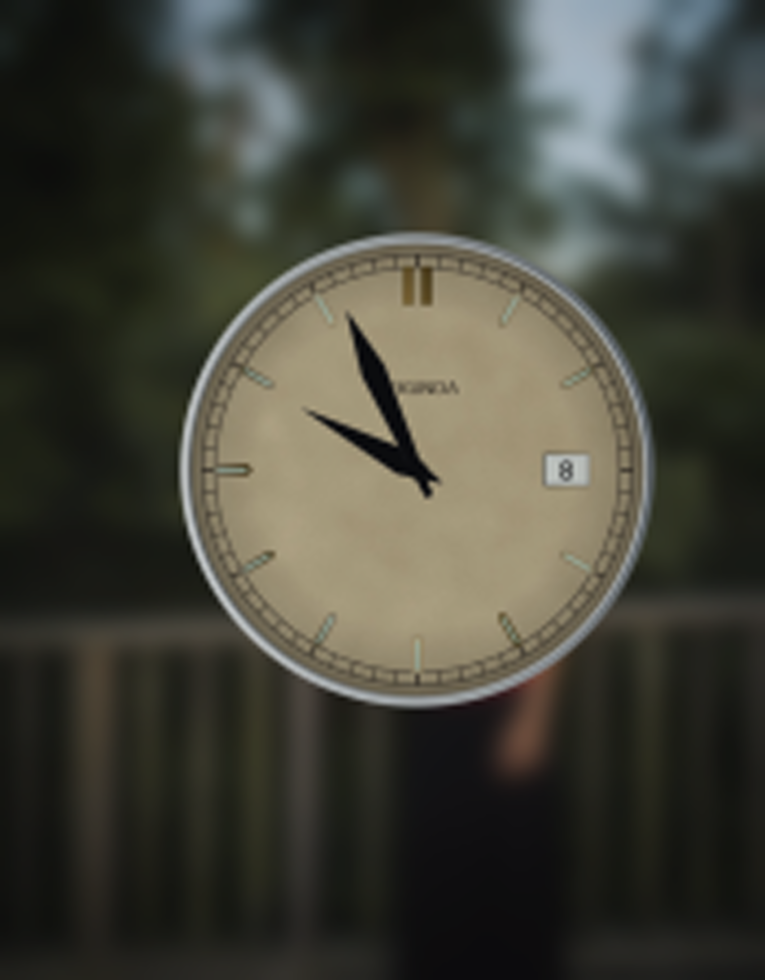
9:56
